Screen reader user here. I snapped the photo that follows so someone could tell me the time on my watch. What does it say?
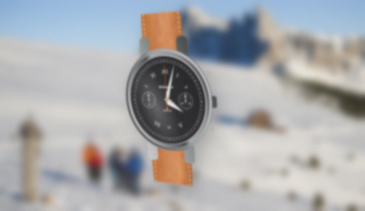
4:03
